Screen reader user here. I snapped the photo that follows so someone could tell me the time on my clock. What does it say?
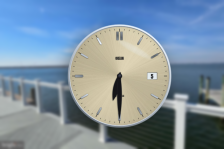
6:30
